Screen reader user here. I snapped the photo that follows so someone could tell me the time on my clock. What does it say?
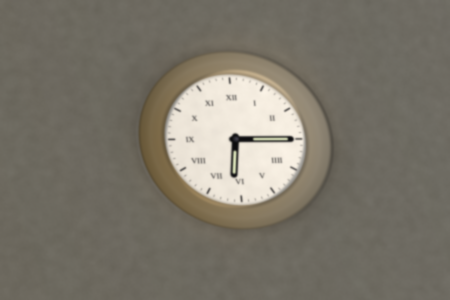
6:15
